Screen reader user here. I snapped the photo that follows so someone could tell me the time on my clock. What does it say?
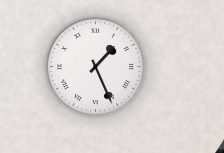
1:26
